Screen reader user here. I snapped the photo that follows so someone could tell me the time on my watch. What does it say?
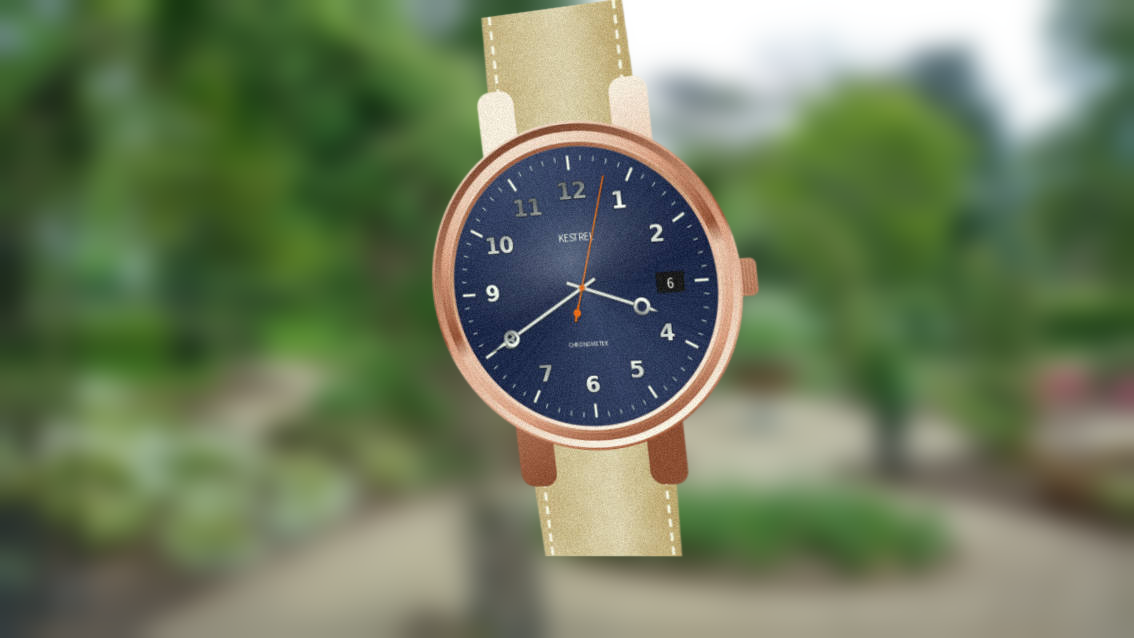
3:40:03
